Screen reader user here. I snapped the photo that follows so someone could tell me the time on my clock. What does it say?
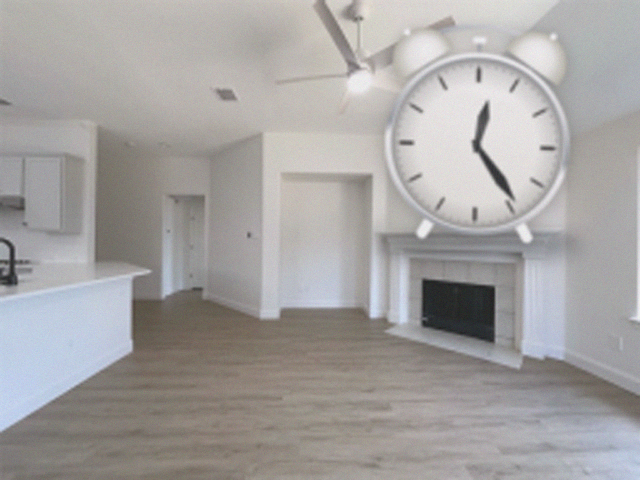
12:24
